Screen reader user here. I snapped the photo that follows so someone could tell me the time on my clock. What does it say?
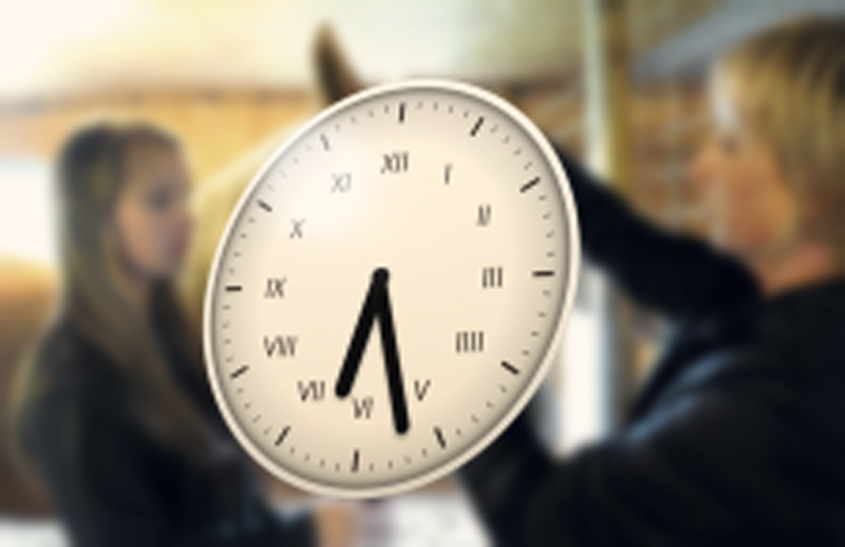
6:27
